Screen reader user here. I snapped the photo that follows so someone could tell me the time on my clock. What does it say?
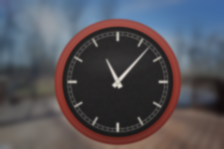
11:07
